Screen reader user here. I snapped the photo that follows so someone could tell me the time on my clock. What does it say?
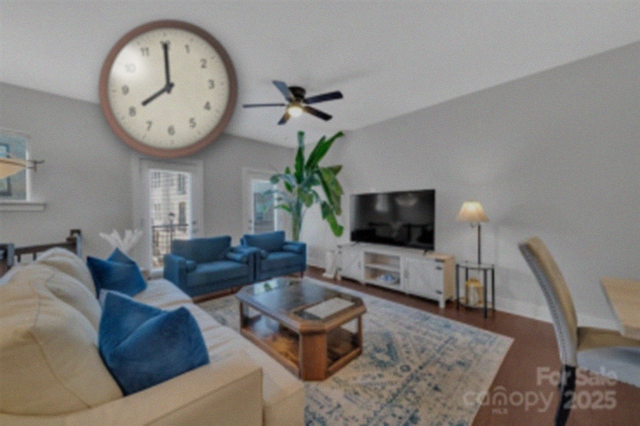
8:00
